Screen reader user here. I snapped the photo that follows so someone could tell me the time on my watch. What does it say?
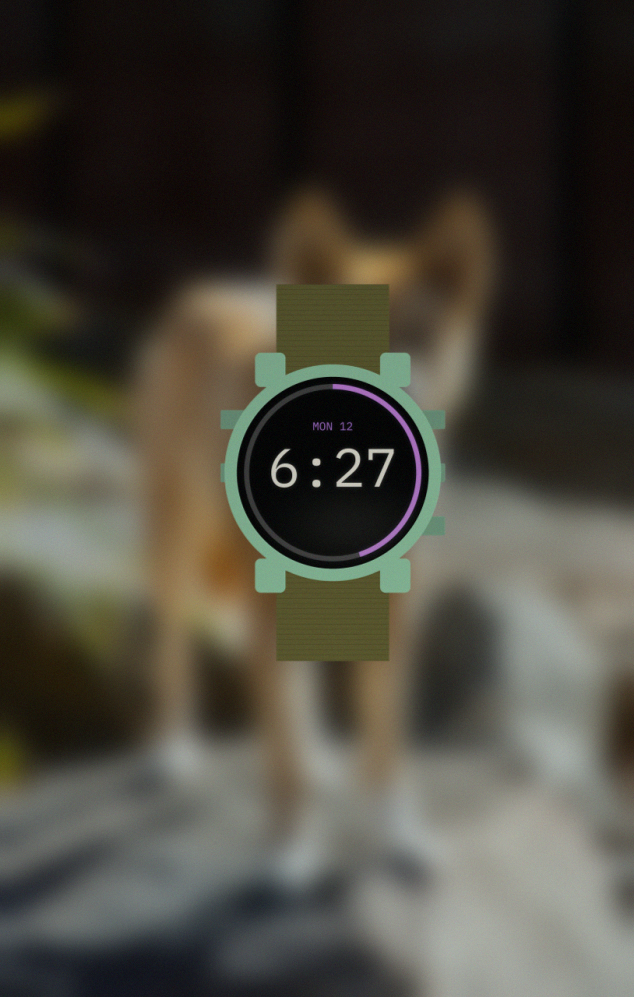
6:27
